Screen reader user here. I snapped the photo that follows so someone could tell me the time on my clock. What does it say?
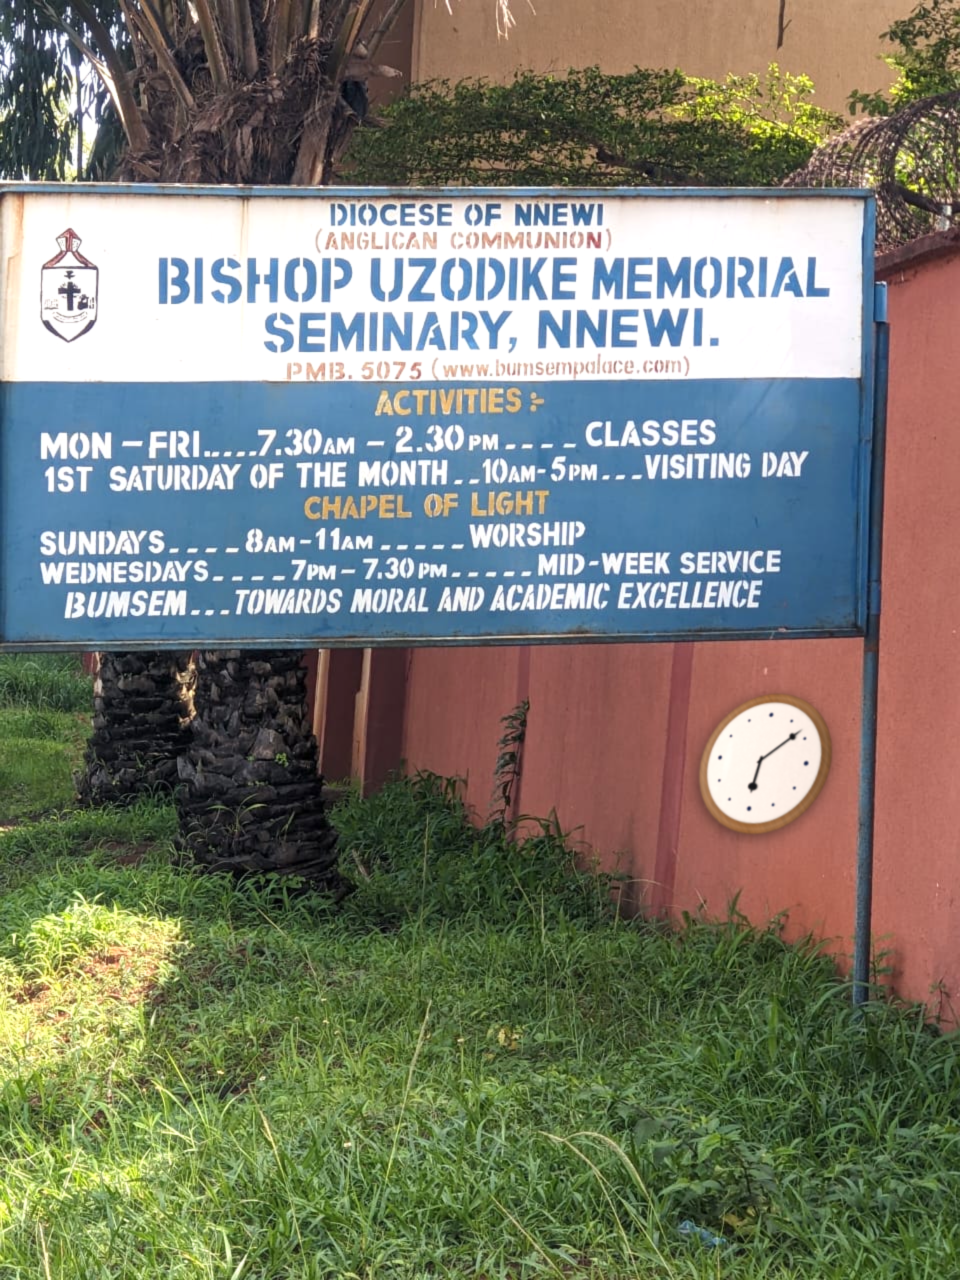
6:08
